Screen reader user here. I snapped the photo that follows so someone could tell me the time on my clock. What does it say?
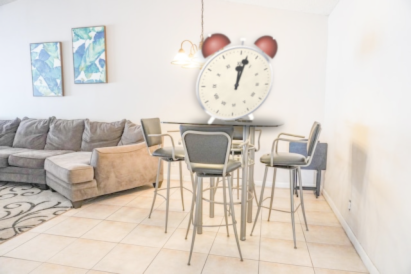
12:02
